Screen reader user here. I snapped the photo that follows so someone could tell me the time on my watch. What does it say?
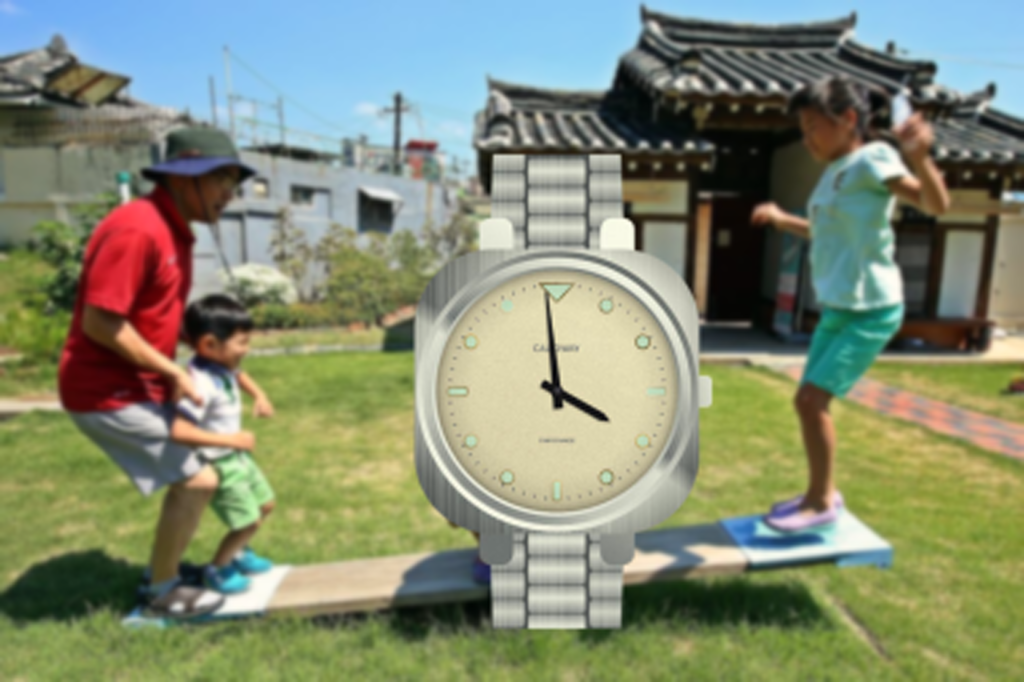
3:59
